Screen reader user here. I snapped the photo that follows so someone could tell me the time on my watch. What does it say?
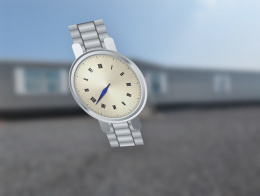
7:38
